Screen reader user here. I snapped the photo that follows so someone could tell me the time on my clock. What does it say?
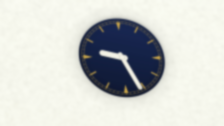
9:26
